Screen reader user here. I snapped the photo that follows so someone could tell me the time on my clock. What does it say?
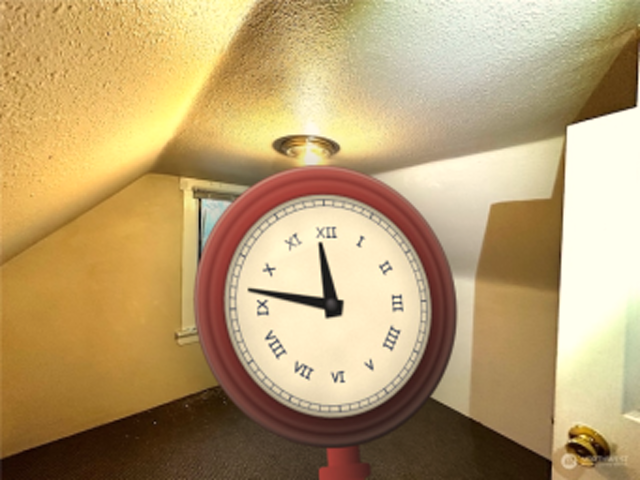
11:47
